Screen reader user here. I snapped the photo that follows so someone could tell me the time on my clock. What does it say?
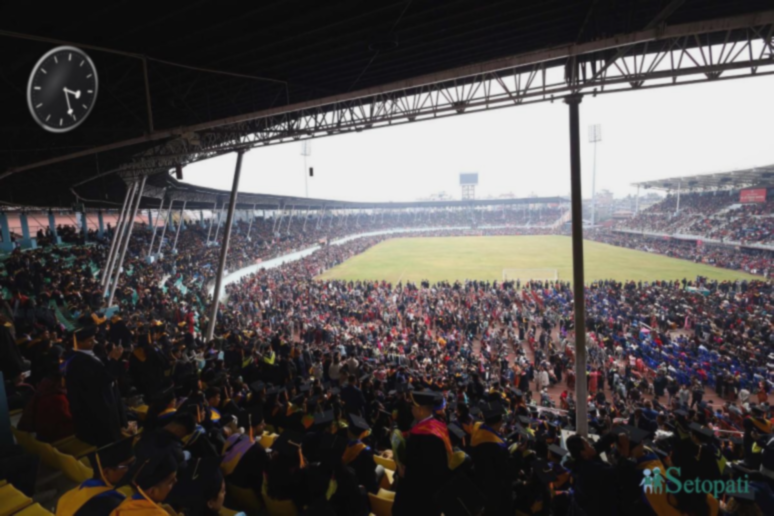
3:26
